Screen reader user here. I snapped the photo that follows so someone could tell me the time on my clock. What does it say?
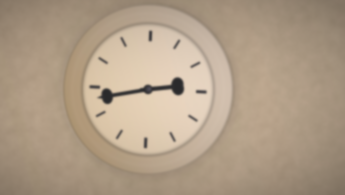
2:43
